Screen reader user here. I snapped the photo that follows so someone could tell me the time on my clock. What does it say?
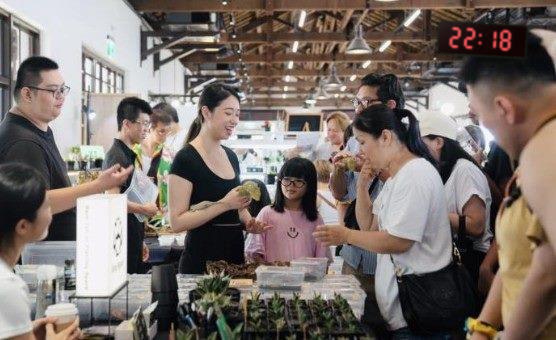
22:18
